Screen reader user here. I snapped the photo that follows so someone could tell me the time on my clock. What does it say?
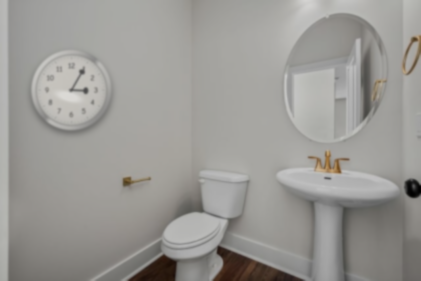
3:05
